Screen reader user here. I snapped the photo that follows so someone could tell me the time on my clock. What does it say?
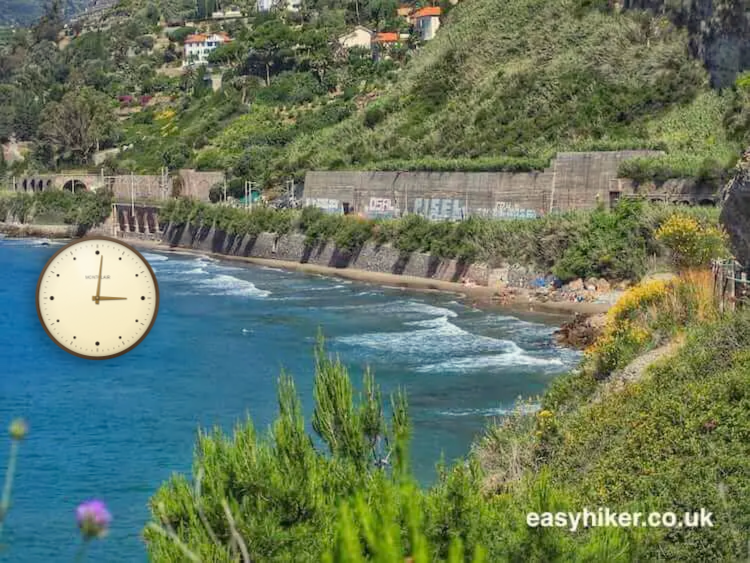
3:01
